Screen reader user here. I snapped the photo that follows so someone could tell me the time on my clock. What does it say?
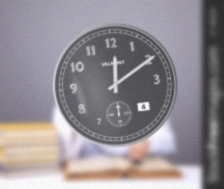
12:10
